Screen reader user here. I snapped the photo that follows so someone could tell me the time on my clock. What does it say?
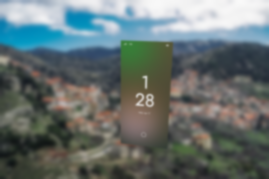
1:28
